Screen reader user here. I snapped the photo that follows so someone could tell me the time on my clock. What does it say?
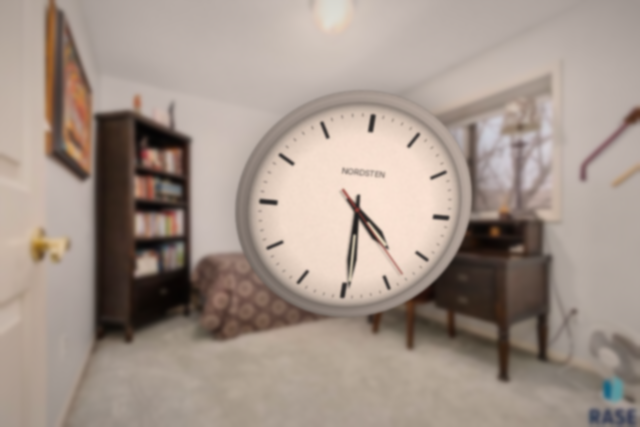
4:29:23
